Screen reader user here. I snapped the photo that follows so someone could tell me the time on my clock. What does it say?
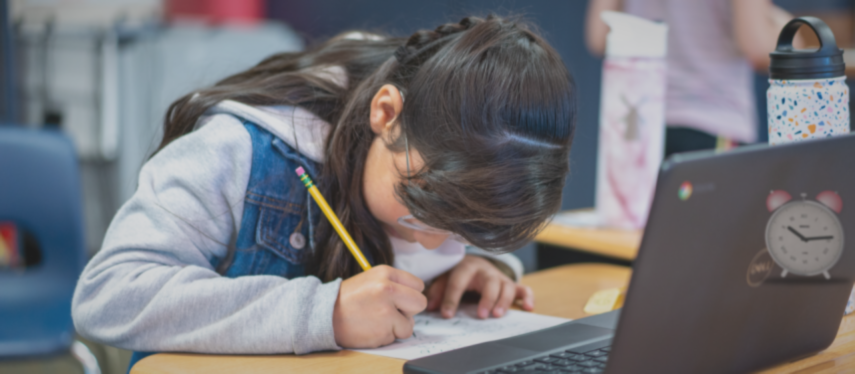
10:14
